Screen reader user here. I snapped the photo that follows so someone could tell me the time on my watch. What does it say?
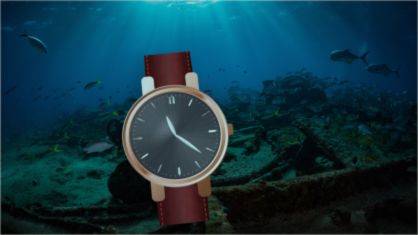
11:22
